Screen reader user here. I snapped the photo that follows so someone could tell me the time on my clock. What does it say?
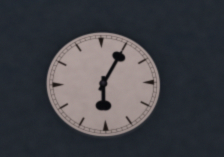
6:05
